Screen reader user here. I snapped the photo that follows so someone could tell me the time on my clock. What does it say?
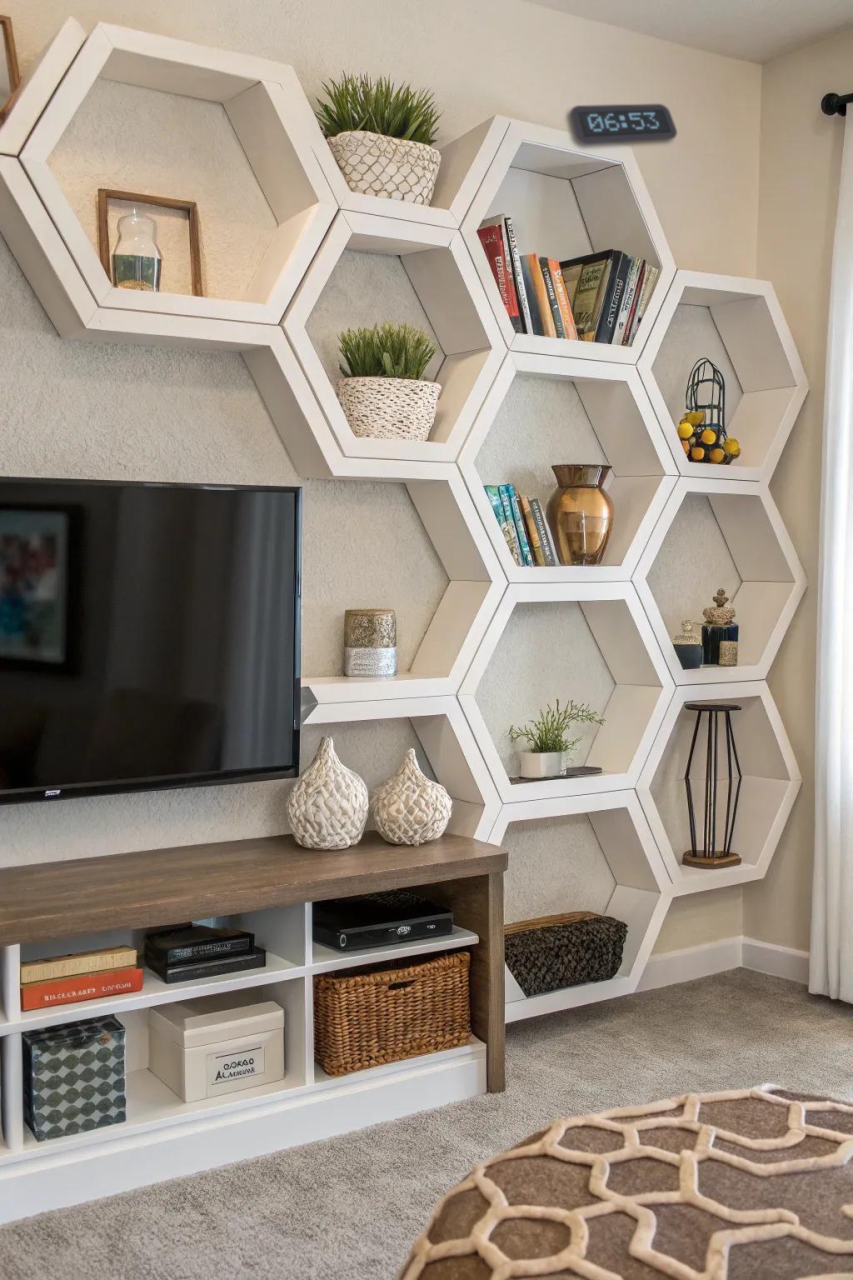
6:53
